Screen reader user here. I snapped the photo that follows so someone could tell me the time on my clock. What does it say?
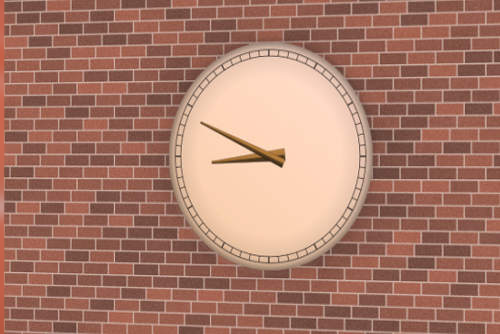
8:49
